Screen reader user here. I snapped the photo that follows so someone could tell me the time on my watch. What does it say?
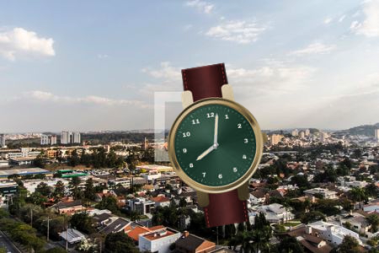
8:02
